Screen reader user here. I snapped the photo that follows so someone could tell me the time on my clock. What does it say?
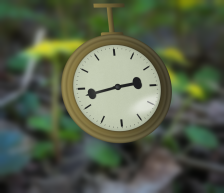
2:43
